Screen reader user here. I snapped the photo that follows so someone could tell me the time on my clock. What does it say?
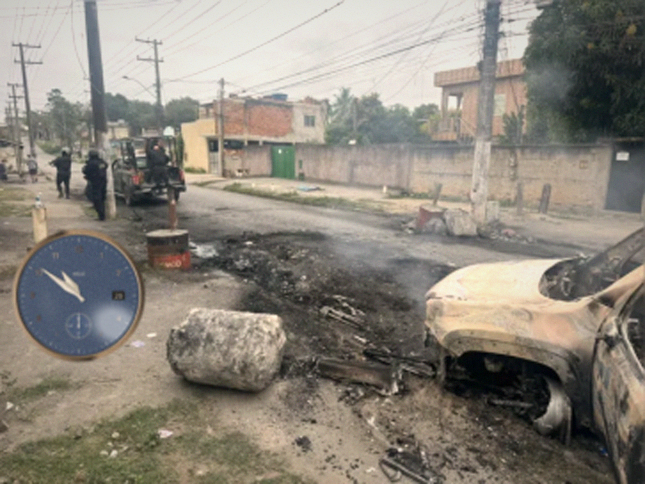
10:51
